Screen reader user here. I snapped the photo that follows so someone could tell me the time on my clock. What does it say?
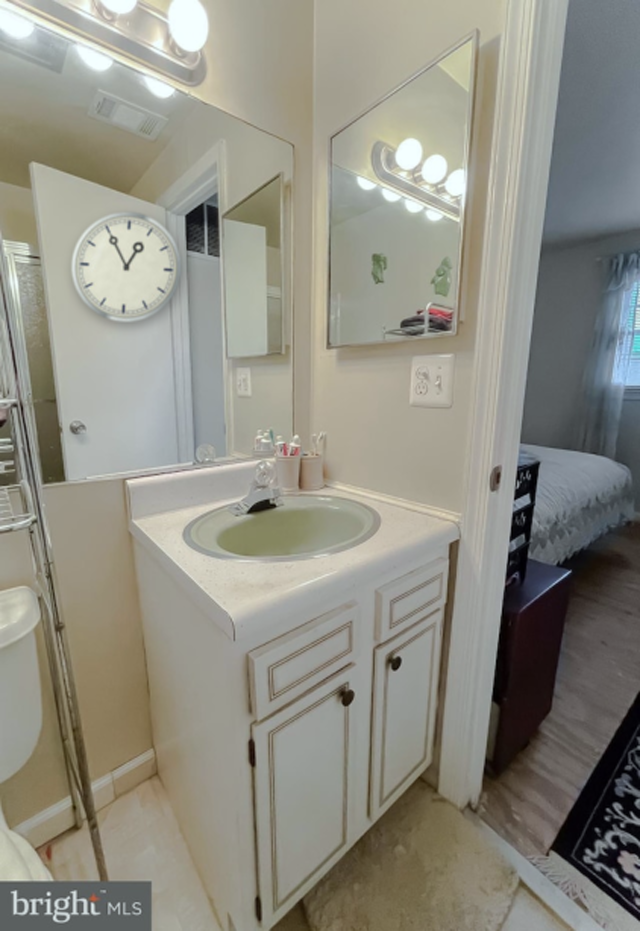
12:55
